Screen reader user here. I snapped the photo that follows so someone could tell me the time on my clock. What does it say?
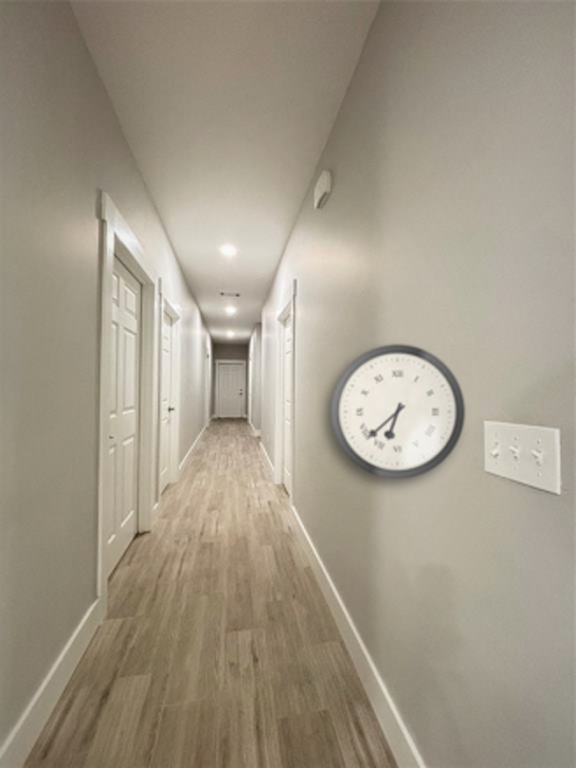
6:38
